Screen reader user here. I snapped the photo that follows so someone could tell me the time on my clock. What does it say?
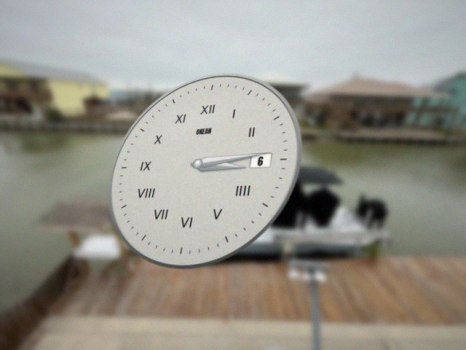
3:14
